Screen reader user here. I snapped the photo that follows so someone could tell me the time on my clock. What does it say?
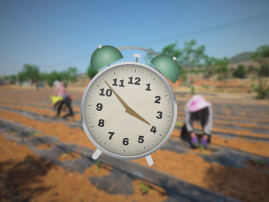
3:52
